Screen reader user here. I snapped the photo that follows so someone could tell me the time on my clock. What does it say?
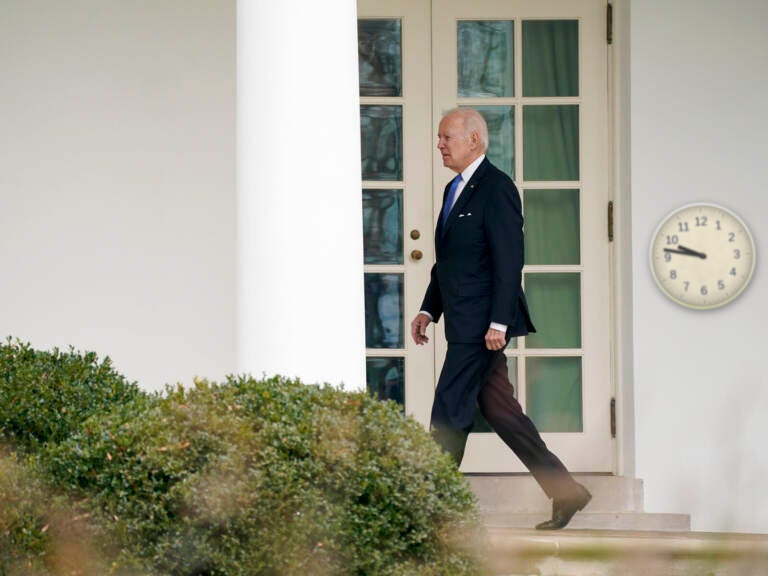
9:47
